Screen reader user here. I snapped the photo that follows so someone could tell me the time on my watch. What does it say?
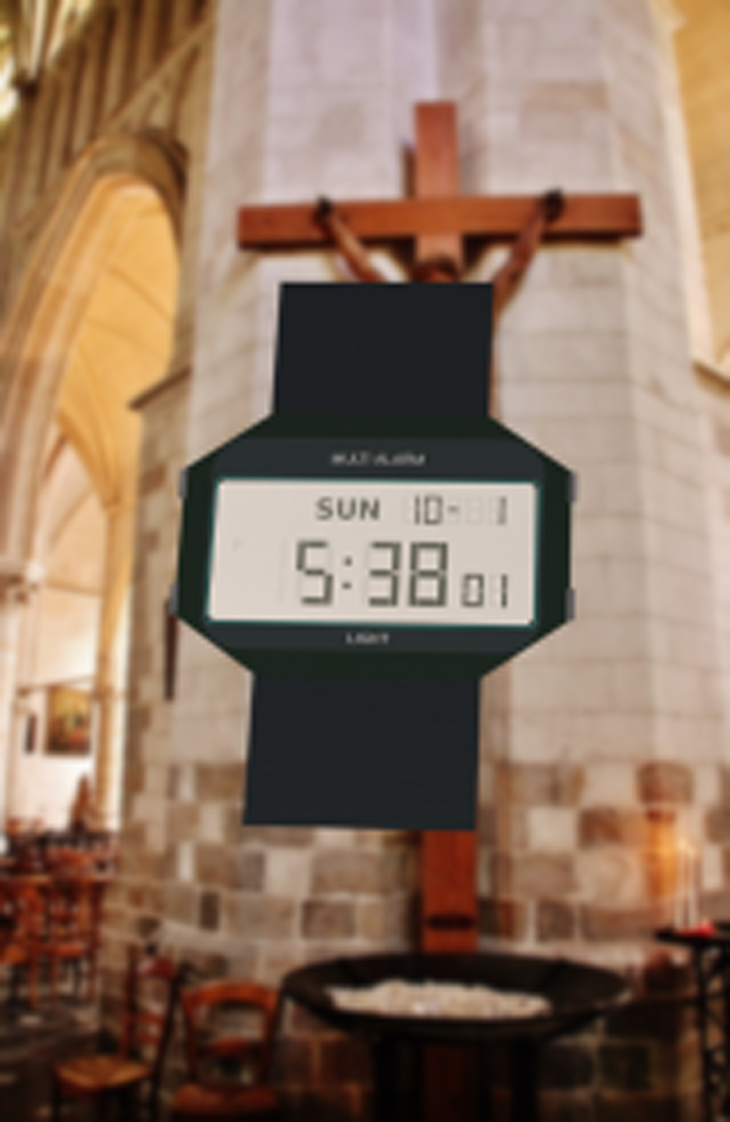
5:38:01
